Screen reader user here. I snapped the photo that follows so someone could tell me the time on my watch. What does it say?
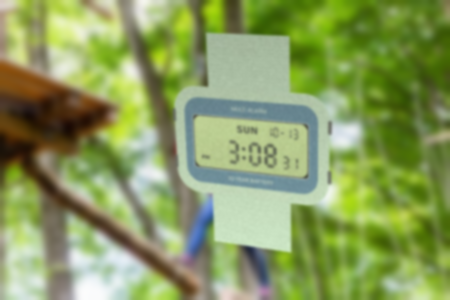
3:08
